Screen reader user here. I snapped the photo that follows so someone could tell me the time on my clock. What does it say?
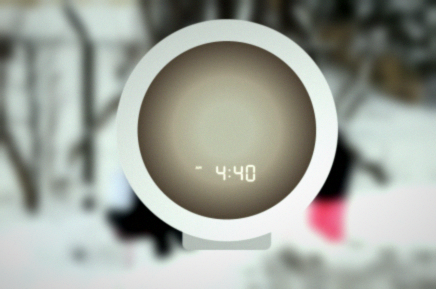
4:40
